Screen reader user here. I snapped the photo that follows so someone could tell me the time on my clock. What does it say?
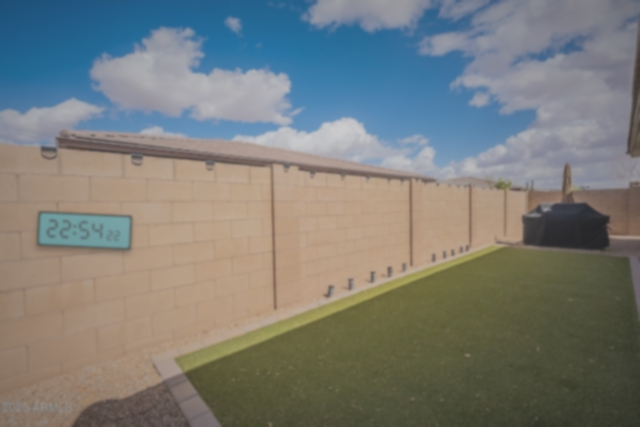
22:54
